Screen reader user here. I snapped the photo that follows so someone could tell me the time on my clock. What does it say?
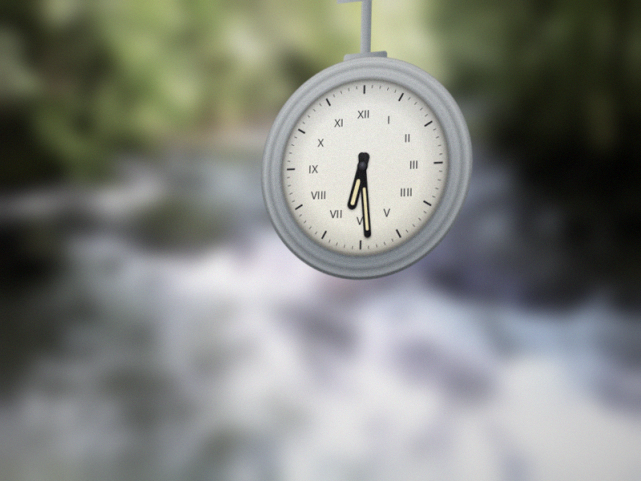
6:29
